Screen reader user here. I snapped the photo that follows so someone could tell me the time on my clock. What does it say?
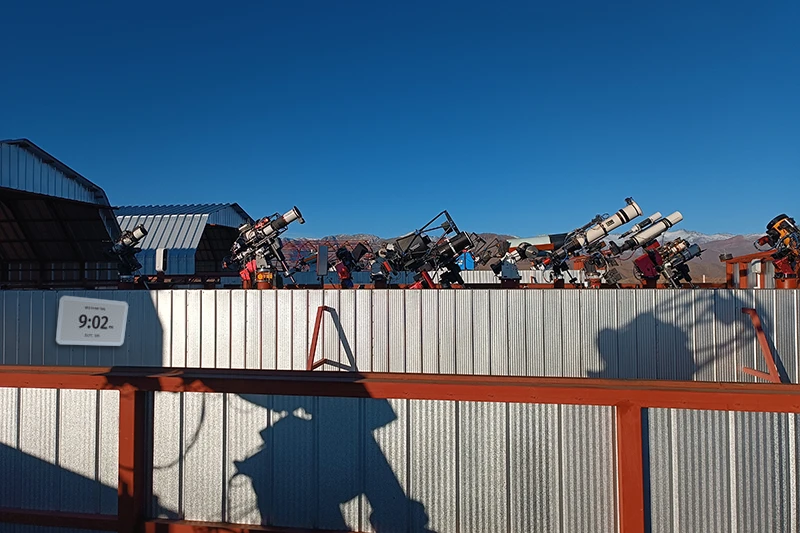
9:02
